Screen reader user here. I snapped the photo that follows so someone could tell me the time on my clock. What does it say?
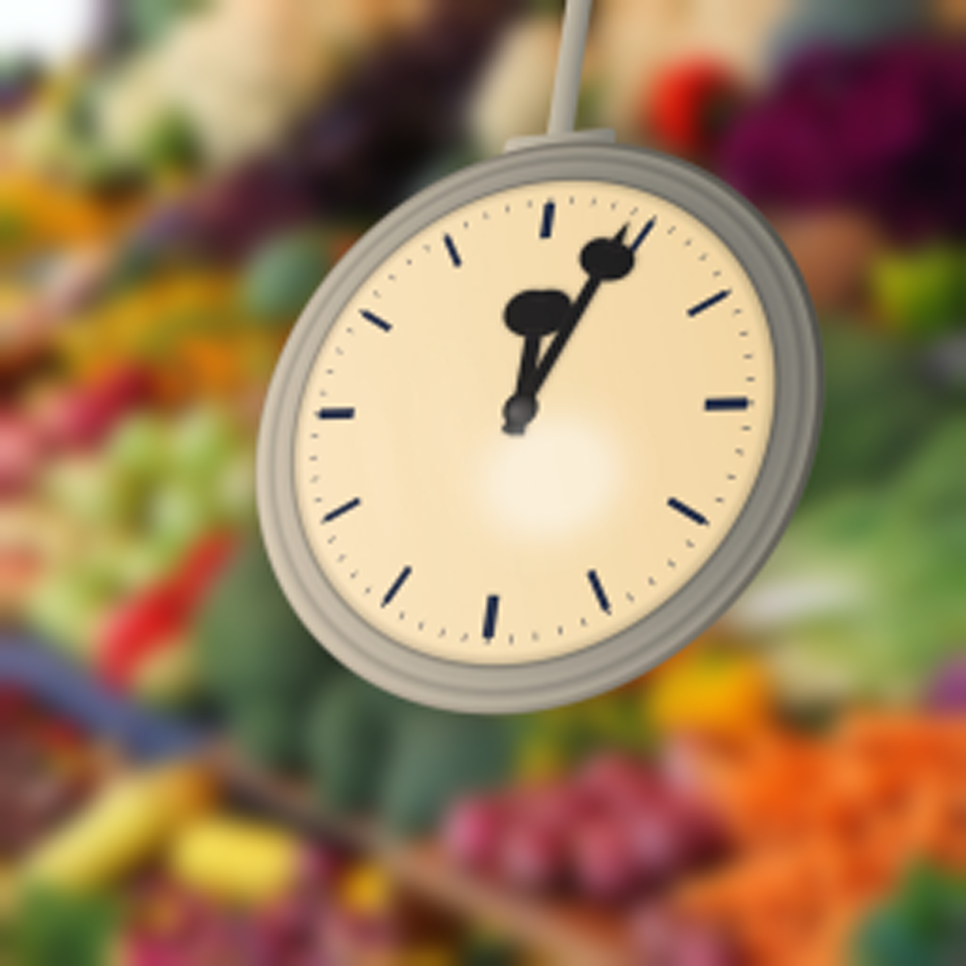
12:04
